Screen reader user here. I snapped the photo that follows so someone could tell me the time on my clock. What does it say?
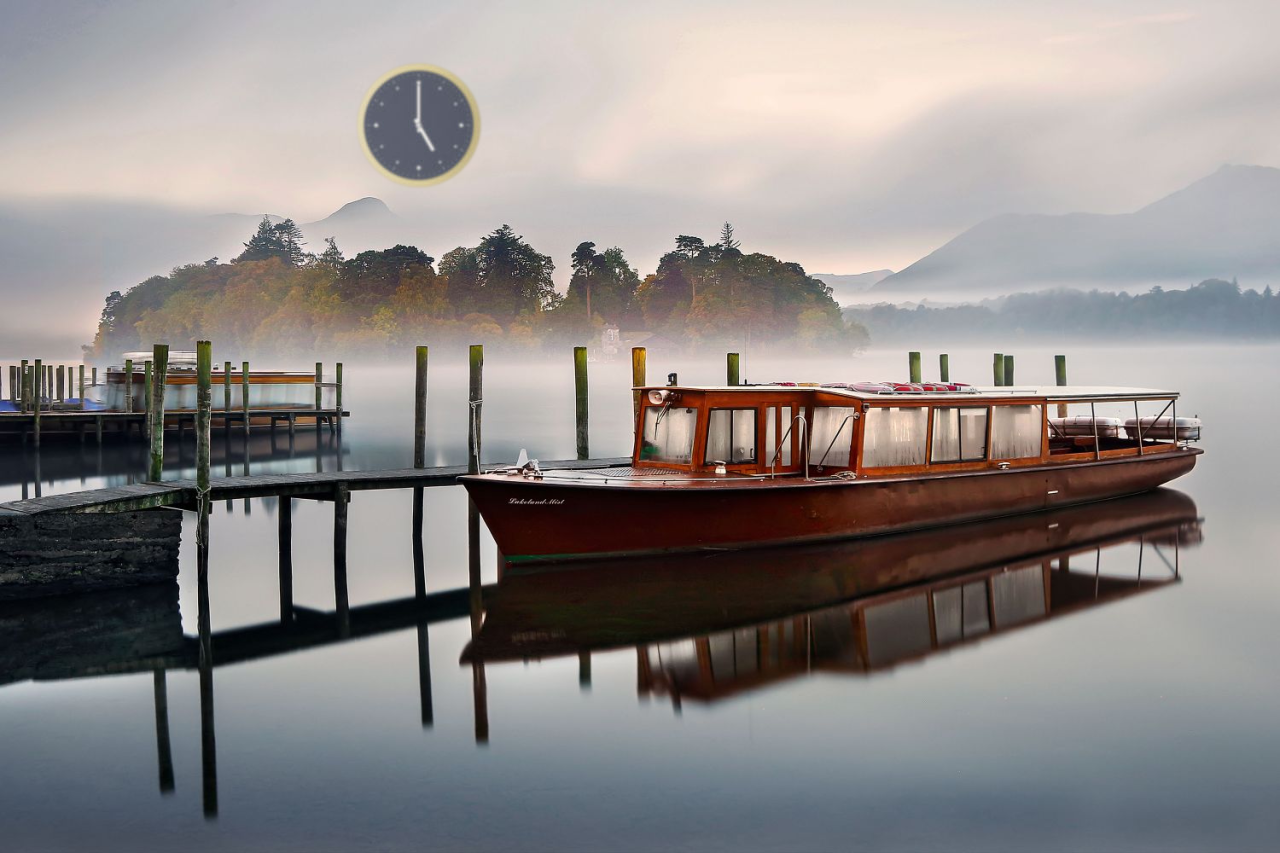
5:00
